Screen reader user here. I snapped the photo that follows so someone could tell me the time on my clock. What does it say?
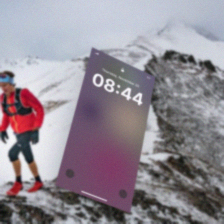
8:44
